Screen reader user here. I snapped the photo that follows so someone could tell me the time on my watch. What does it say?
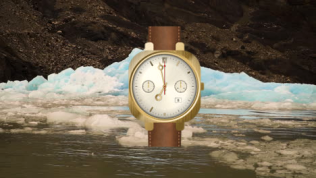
6:58
